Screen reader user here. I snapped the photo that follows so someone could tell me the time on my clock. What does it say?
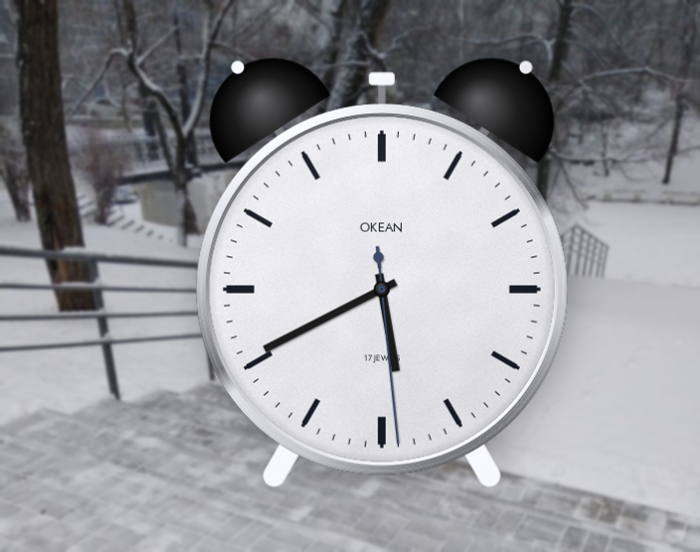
5:40:29
